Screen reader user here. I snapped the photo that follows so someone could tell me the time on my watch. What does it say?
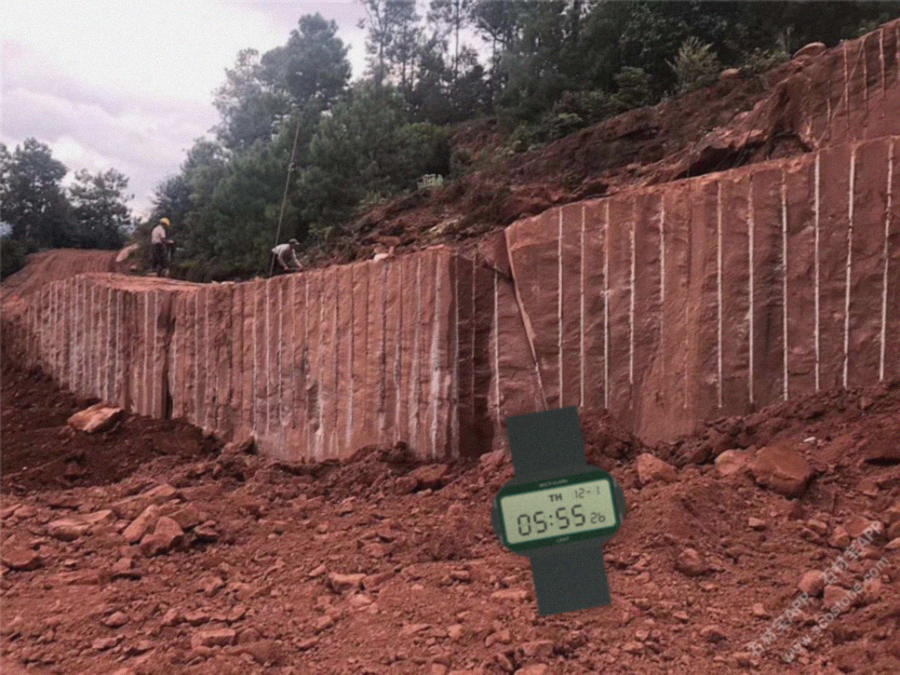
5:55:26
